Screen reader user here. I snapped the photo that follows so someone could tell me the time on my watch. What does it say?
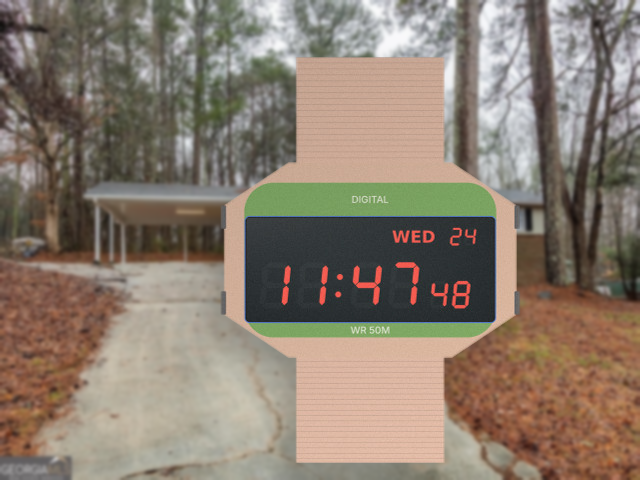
11:47:48
